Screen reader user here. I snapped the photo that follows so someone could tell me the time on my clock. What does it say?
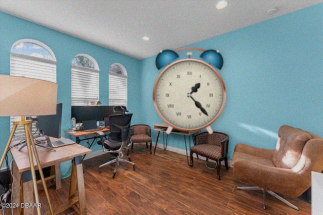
1:23
